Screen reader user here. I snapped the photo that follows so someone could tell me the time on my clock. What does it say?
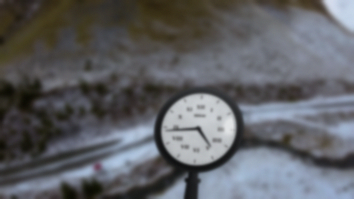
4:44
